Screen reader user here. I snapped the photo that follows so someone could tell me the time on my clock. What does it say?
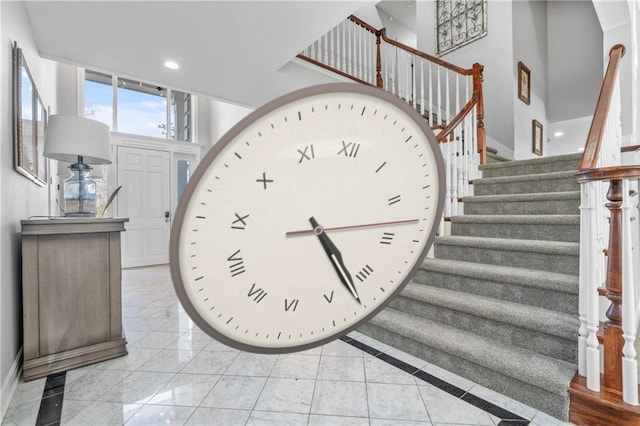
4:22:13
